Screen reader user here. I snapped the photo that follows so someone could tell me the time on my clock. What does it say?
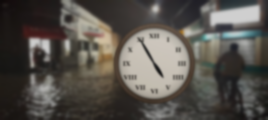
4:55
